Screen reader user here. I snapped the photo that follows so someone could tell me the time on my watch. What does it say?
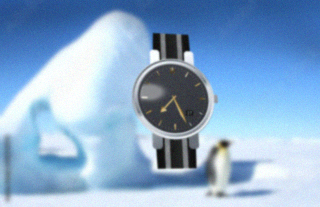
7:26
